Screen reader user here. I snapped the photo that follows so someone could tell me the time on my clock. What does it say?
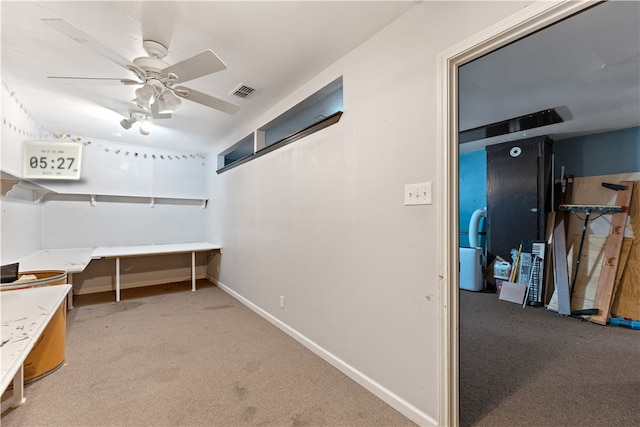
5:27
